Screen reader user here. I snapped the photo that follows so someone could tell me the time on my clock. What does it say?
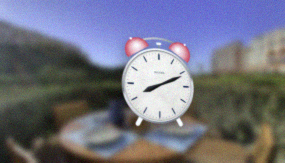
8:11
